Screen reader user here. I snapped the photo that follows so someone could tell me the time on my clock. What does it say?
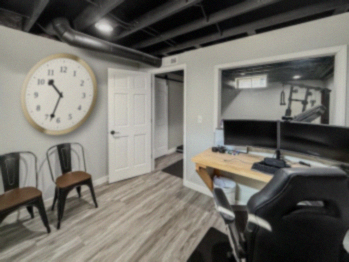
10:33
